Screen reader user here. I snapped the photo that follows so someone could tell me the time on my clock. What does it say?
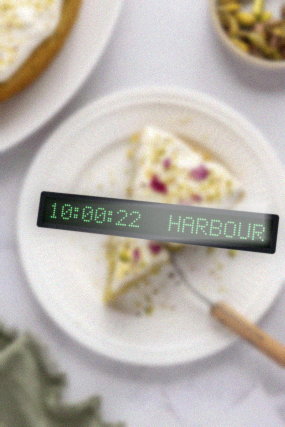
10:00:22
